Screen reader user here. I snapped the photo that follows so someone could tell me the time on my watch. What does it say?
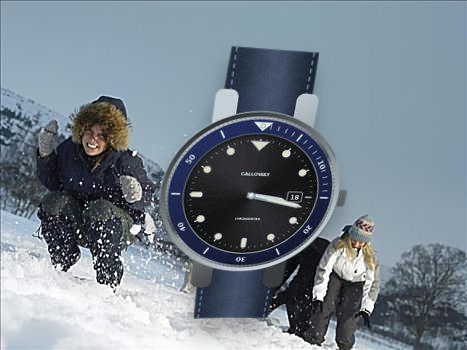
3:17
